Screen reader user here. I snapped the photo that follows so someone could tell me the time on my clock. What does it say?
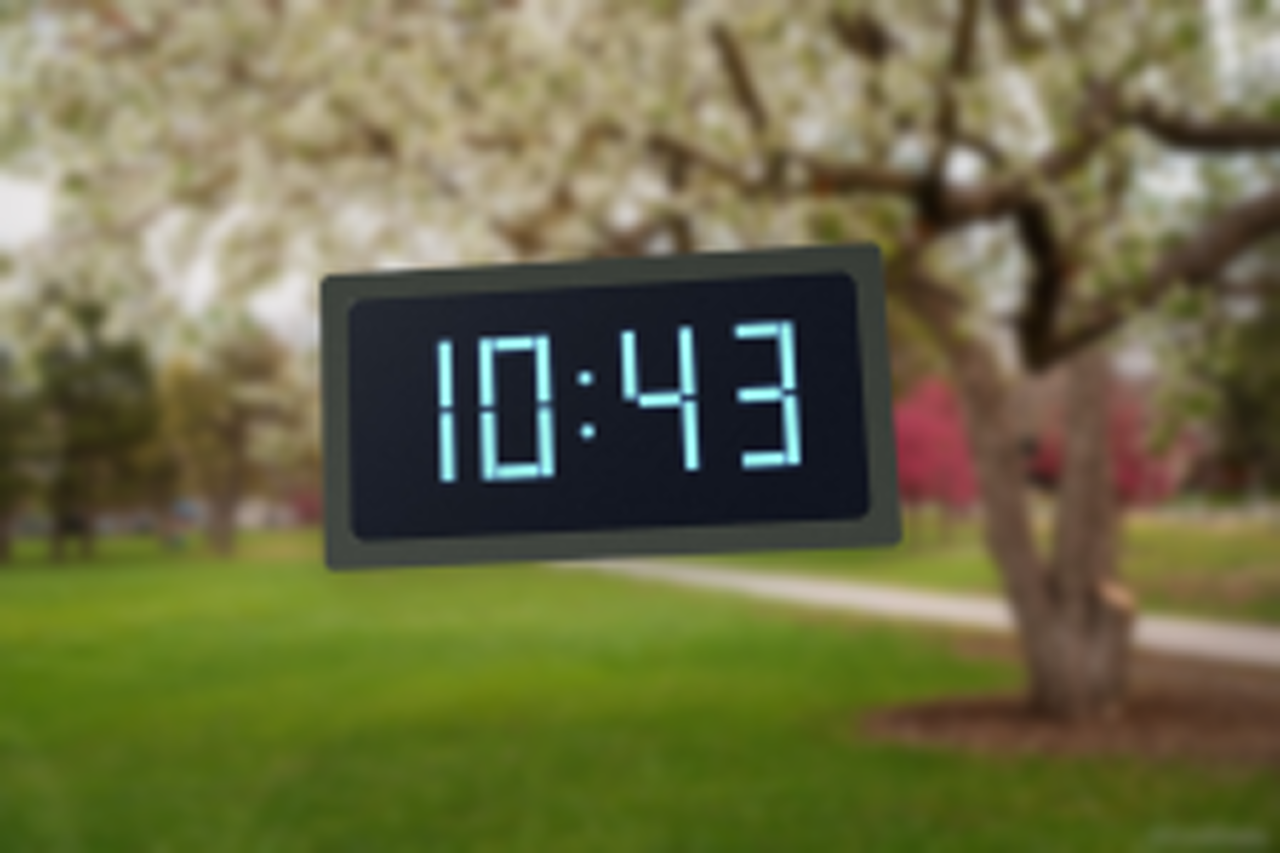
10:43
